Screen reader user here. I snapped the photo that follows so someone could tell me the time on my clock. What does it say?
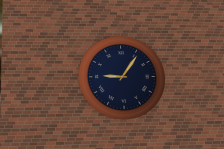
9:06
